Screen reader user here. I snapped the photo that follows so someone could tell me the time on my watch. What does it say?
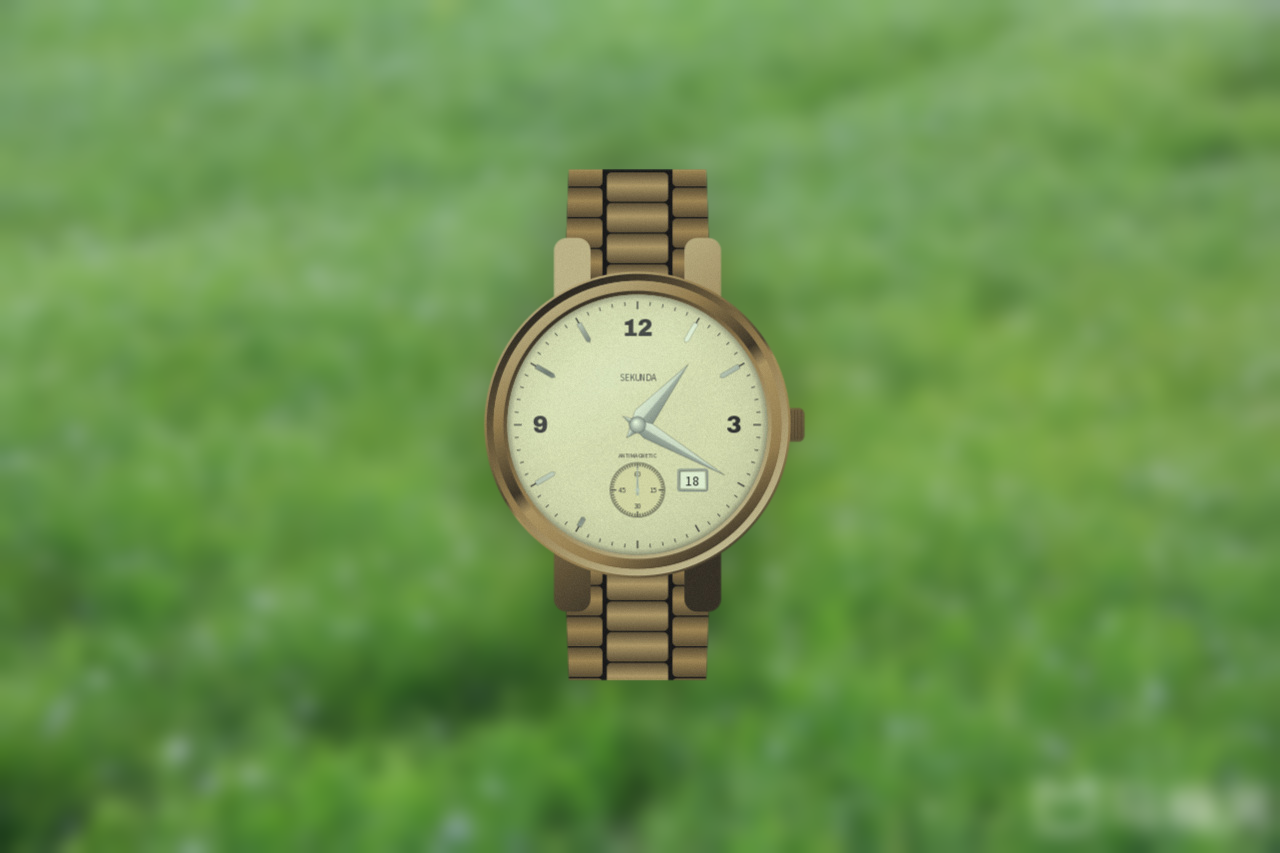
1:20
